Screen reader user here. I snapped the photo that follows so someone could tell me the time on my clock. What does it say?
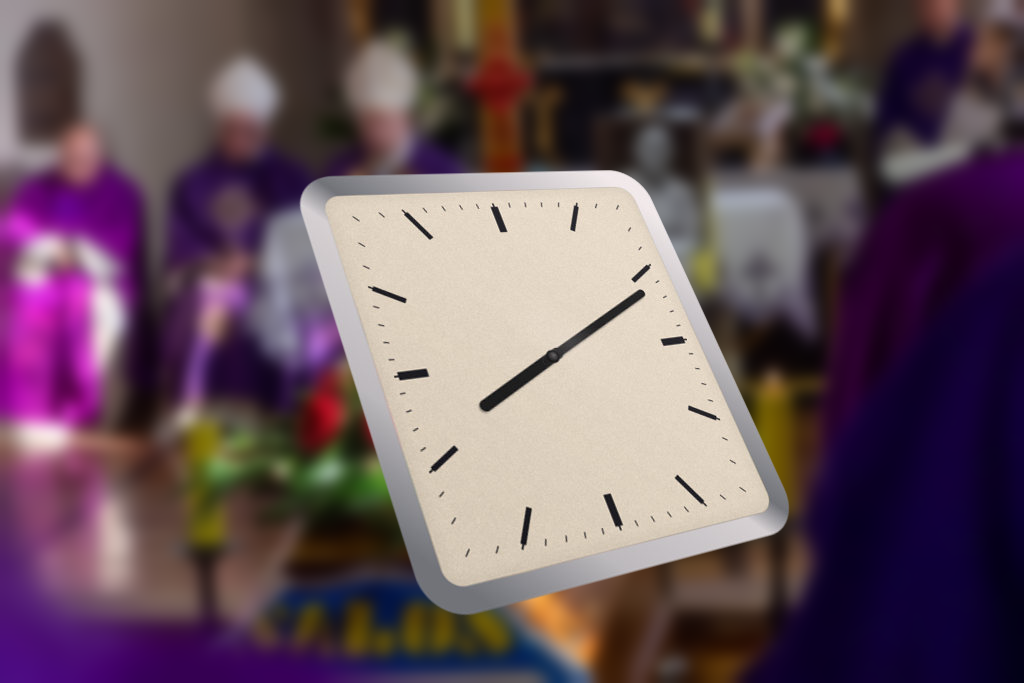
8:11
